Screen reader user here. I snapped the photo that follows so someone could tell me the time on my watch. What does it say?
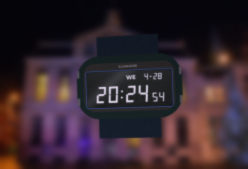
20:24
